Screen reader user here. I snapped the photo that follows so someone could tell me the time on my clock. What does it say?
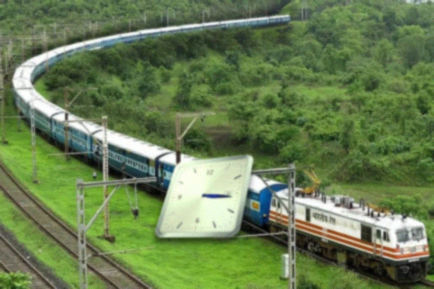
3:16
